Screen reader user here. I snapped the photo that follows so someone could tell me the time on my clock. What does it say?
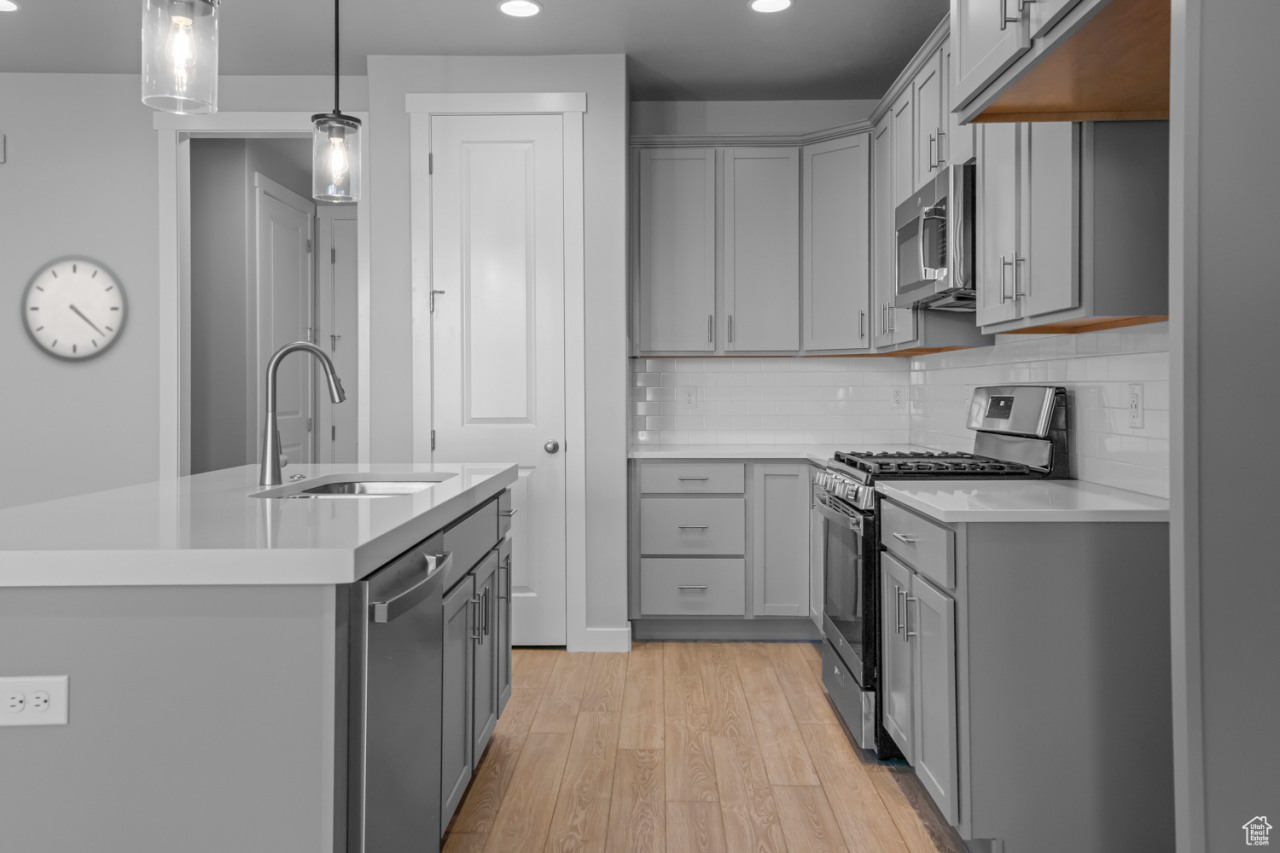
4:22
